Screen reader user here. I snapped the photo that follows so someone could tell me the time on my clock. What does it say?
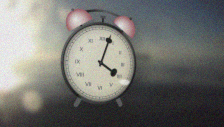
4:03
